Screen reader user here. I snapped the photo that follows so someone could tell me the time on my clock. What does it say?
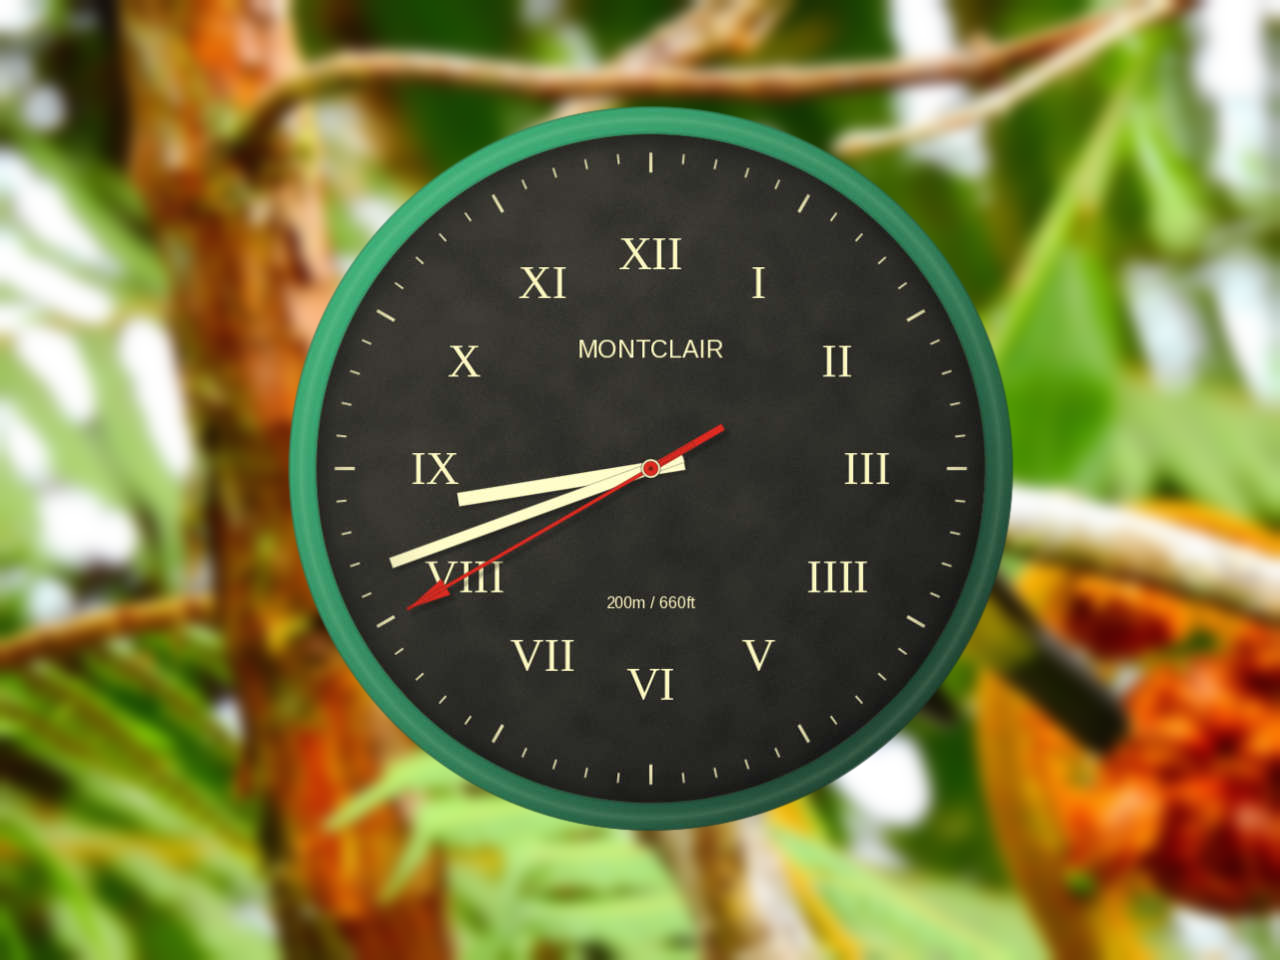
8:41:40
